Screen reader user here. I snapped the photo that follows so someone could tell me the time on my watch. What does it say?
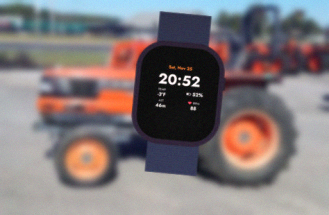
20:52
